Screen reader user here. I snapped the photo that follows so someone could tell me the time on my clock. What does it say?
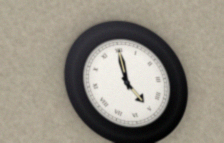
5:00
